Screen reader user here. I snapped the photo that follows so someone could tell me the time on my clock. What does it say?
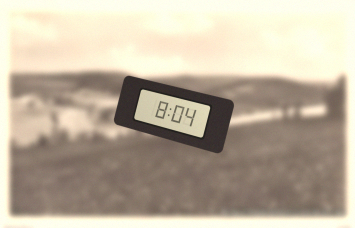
8:04
